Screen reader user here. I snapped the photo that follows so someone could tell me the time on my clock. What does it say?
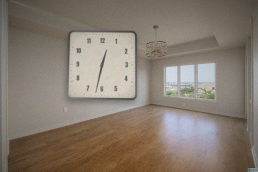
12:32
